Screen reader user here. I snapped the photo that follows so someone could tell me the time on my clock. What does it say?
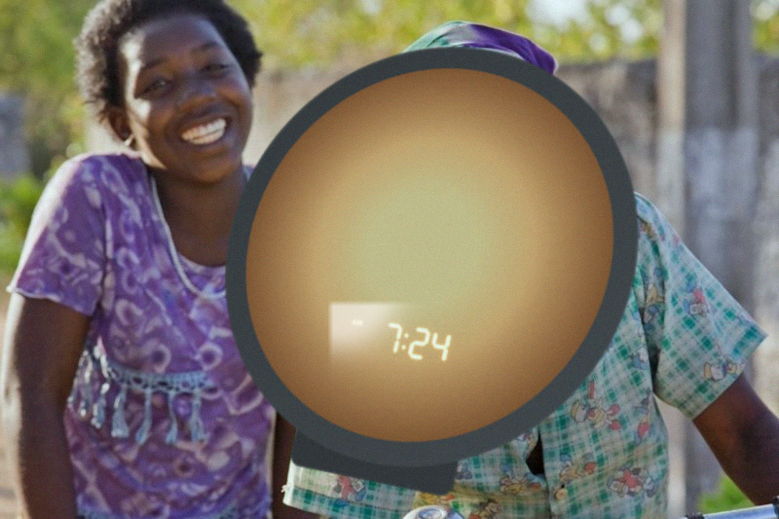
7:24
